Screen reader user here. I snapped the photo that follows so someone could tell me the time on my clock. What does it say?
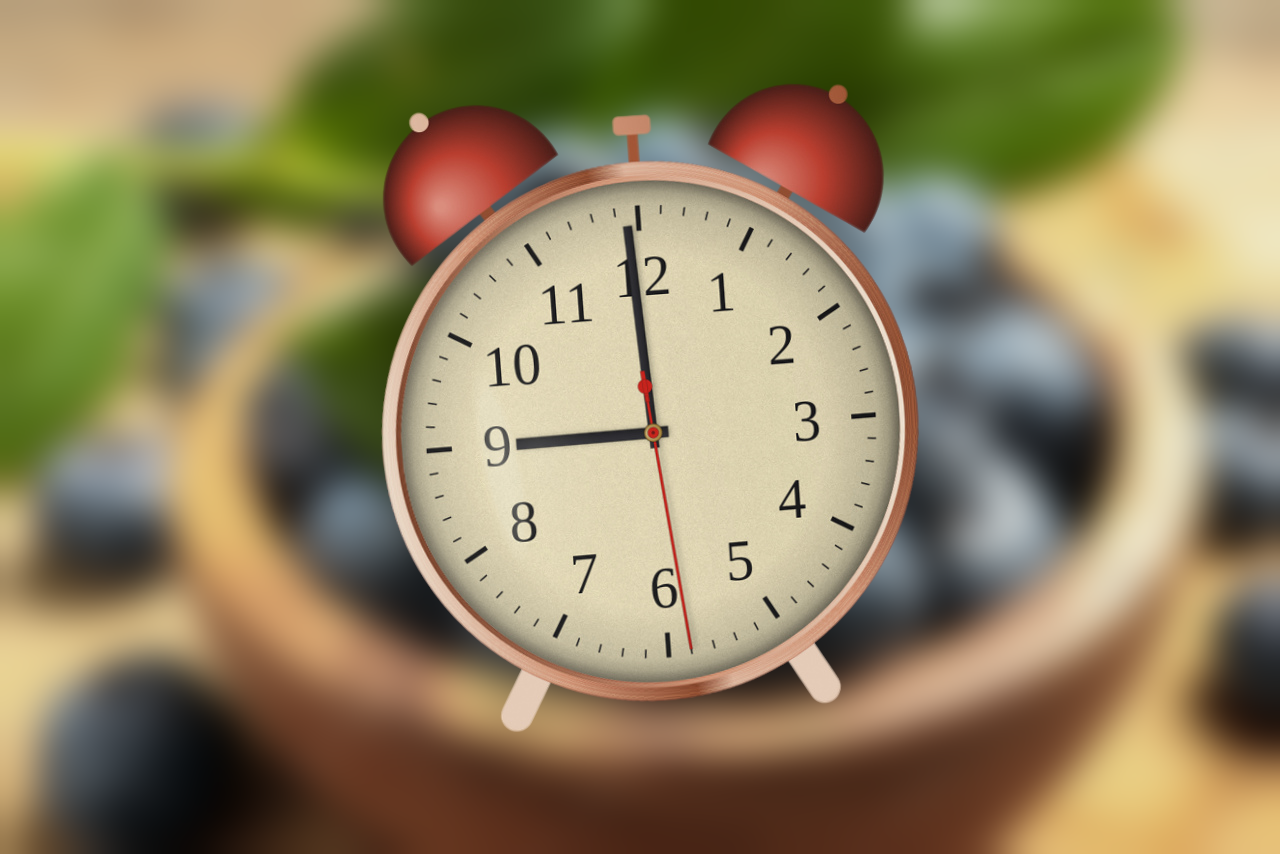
8:59:29
